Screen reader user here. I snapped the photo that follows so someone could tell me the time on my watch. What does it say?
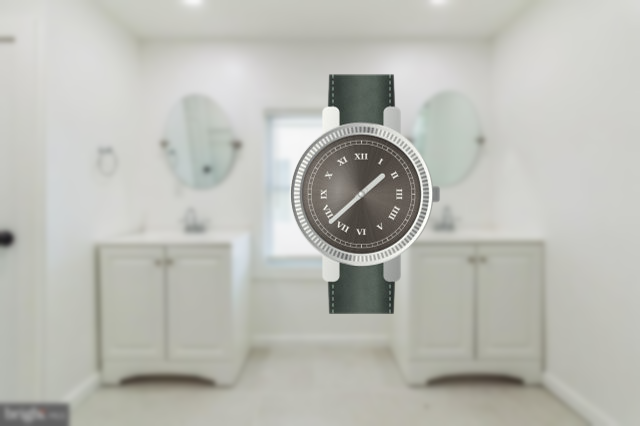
1:38
